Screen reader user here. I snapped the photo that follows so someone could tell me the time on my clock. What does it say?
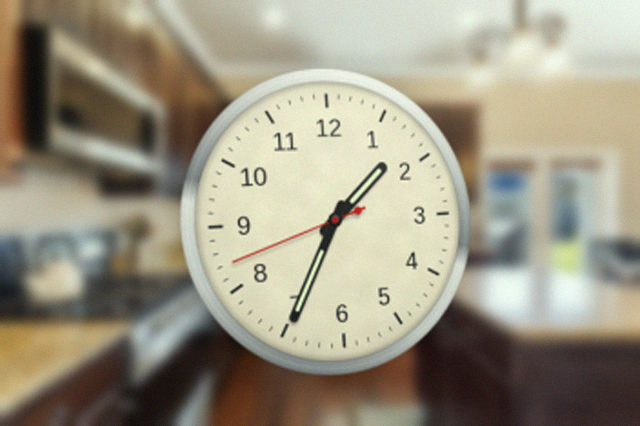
1:34:42
